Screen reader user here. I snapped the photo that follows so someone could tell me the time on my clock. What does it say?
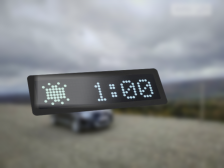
1:00
